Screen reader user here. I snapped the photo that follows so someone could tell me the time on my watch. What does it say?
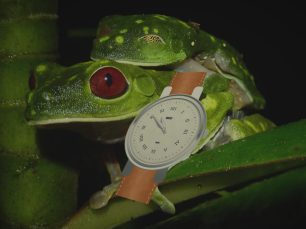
10:51
